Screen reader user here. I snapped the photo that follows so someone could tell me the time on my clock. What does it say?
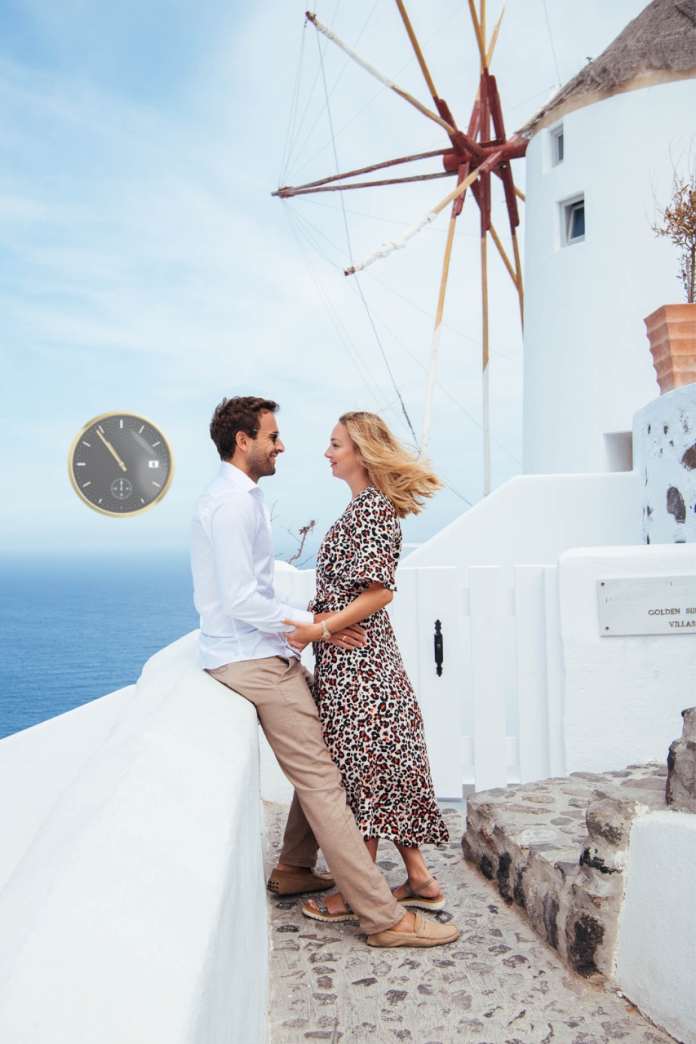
10:54
